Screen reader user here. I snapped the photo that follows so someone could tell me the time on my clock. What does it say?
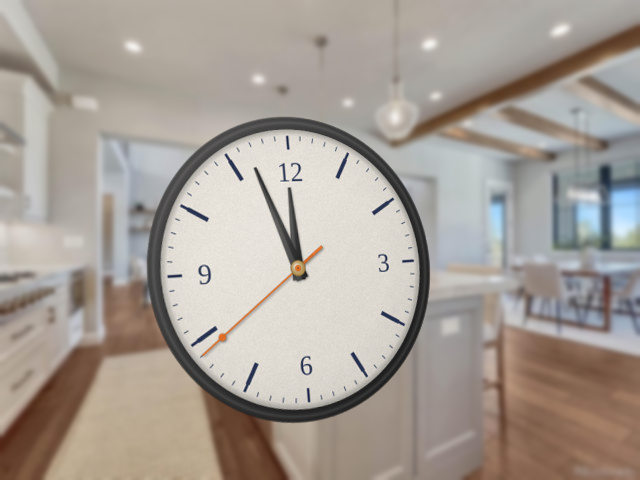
11:56:39
